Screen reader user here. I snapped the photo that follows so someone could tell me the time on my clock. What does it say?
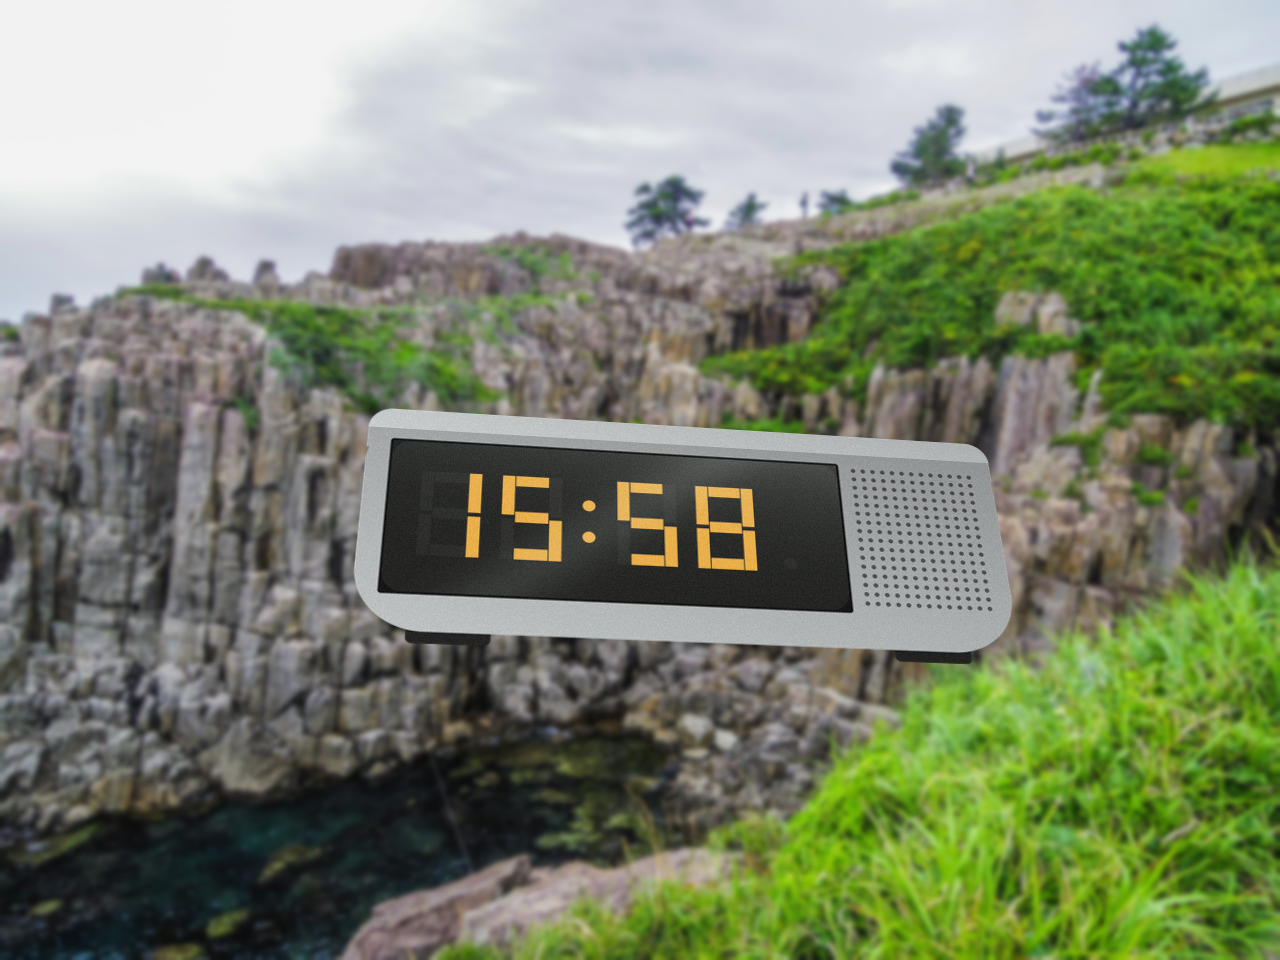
15:58
